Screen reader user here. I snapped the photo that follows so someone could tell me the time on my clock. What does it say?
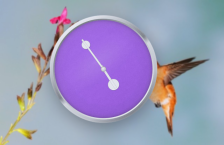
4:54
